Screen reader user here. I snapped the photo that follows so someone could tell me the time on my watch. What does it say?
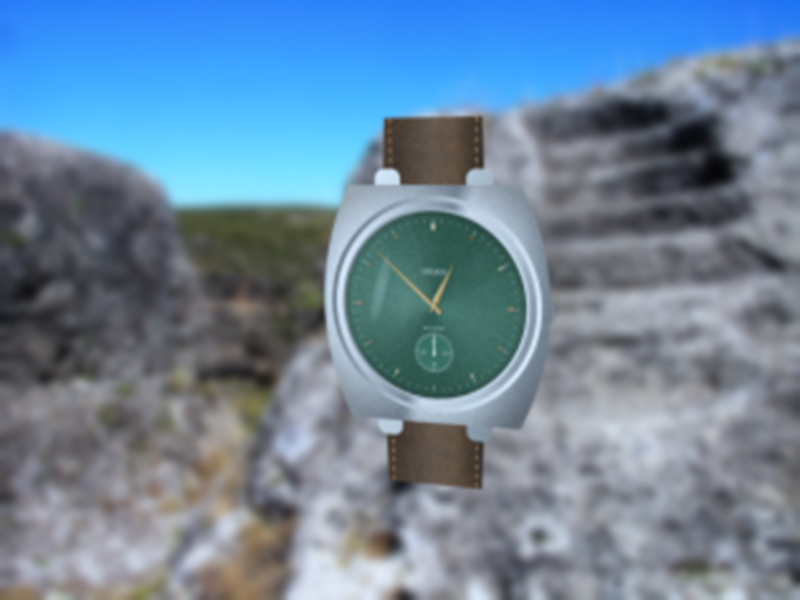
12:52
